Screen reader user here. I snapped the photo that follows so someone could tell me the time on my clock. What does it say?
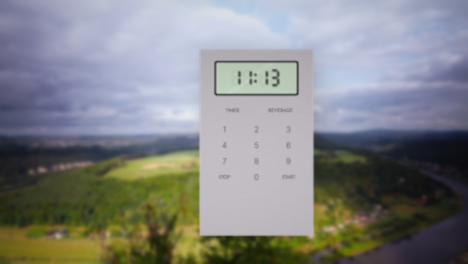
11:13
